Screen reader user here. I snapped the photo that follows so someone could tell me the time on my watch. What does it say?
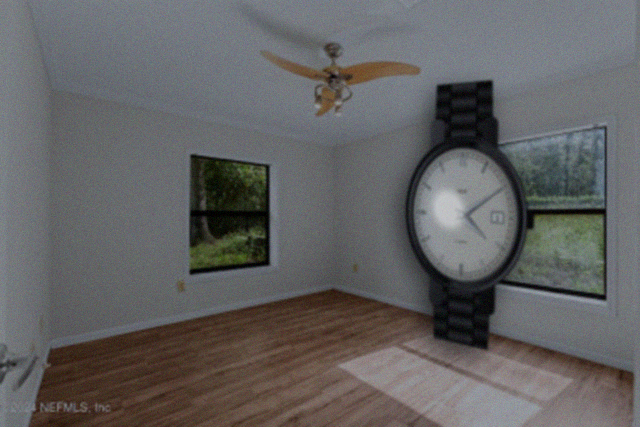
4:10
